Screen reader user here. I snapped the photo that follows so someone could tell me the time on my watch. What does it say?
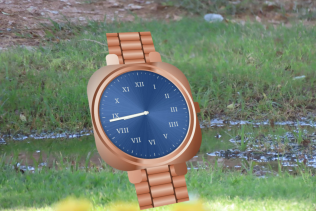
8:44
